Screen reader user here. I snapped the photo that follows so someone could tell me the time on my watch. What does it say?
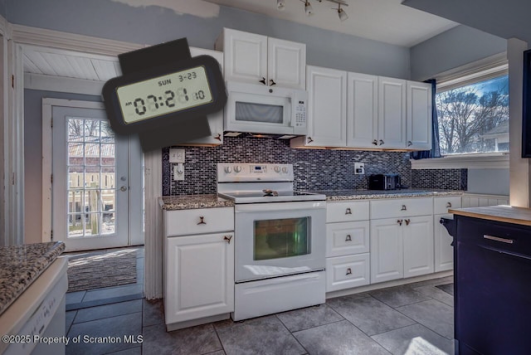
7:21:10
